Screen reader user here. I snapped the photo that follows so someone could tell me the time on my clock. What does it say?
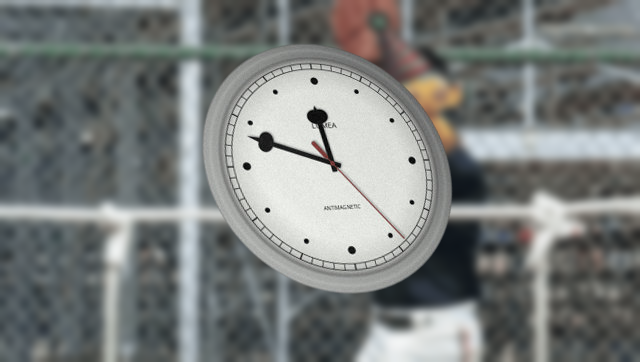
11:48:24
